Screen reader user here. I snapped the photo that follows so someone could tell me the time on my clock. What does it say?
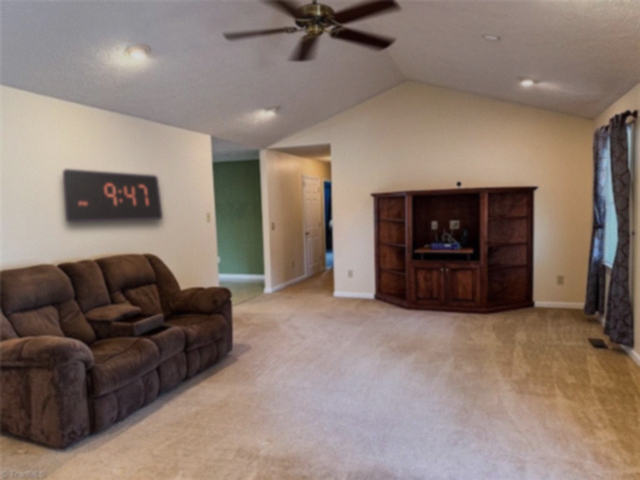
9:47
